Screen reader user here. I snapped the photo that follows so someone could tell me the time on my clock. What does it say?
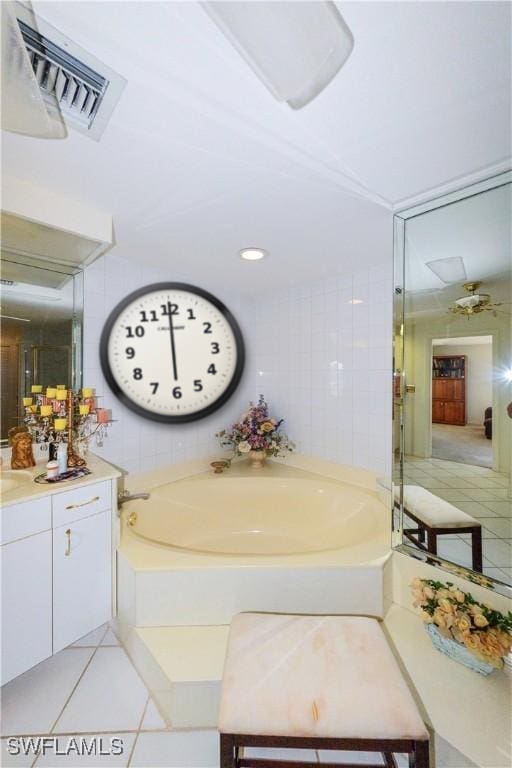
6:00
